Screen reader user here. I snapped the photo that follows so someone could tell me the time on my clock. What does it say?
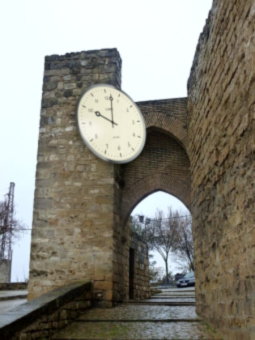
10:02
